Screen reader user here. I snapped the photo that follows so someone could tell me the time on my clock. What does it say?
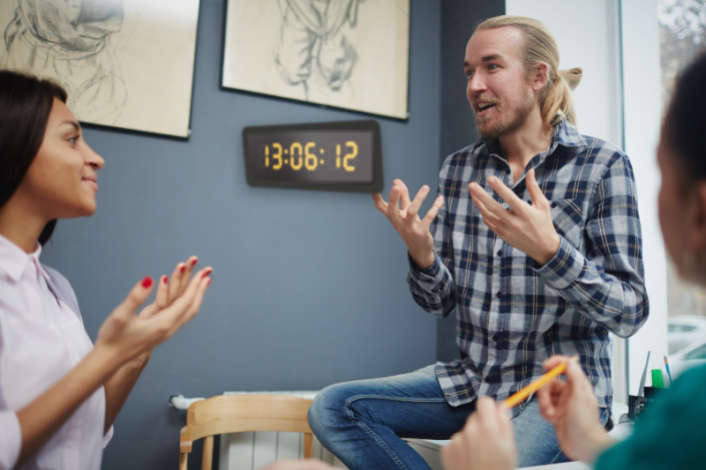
13:06:12
